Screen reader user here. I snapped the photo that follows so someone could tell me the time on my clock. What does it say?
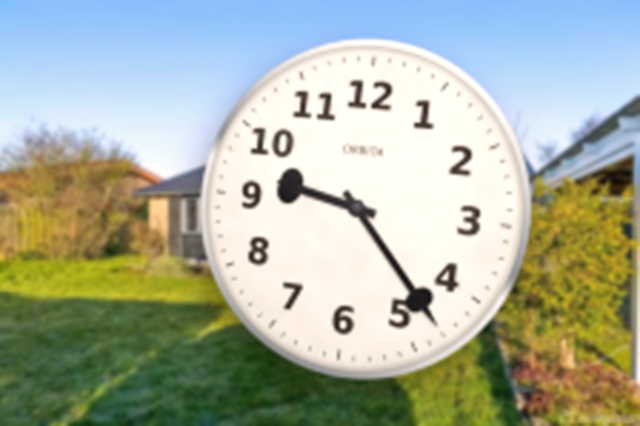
9:23
